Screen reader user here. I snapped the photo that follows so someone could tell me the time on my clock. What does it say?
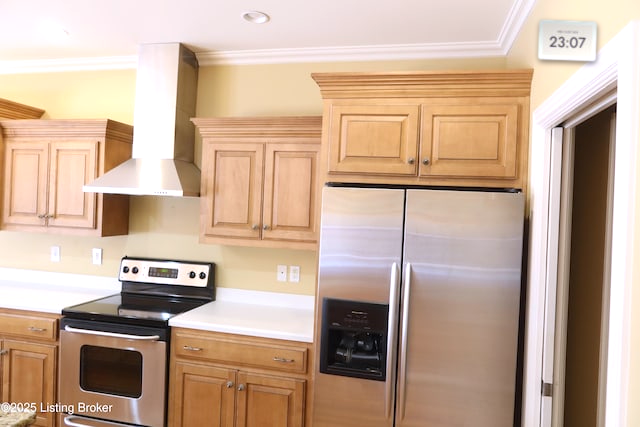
23:07
